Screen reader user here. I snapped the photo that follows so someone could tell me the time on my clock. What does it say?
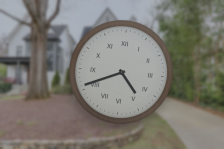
4:41
